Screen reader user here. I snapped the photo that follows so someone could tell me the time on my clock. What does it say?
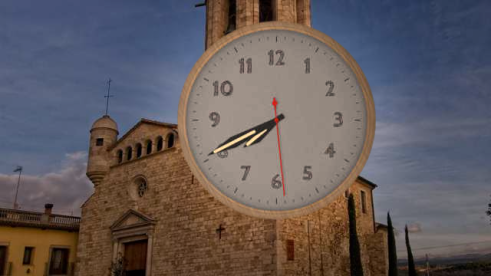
7:40:29
